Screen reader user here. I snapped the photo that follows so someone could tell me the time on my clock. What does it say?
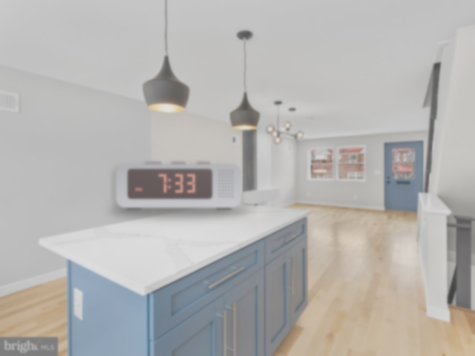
7:33
